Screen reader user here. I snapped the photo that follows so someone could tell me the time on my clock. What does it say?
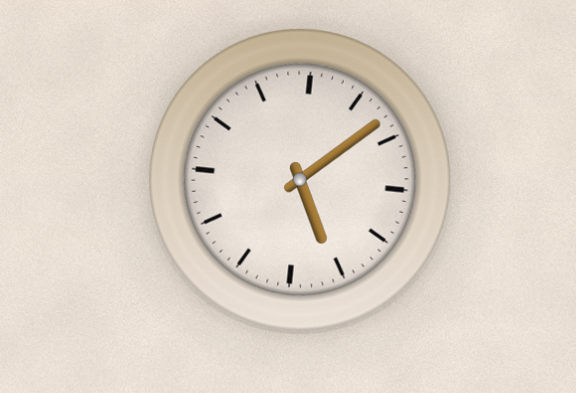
5:08
